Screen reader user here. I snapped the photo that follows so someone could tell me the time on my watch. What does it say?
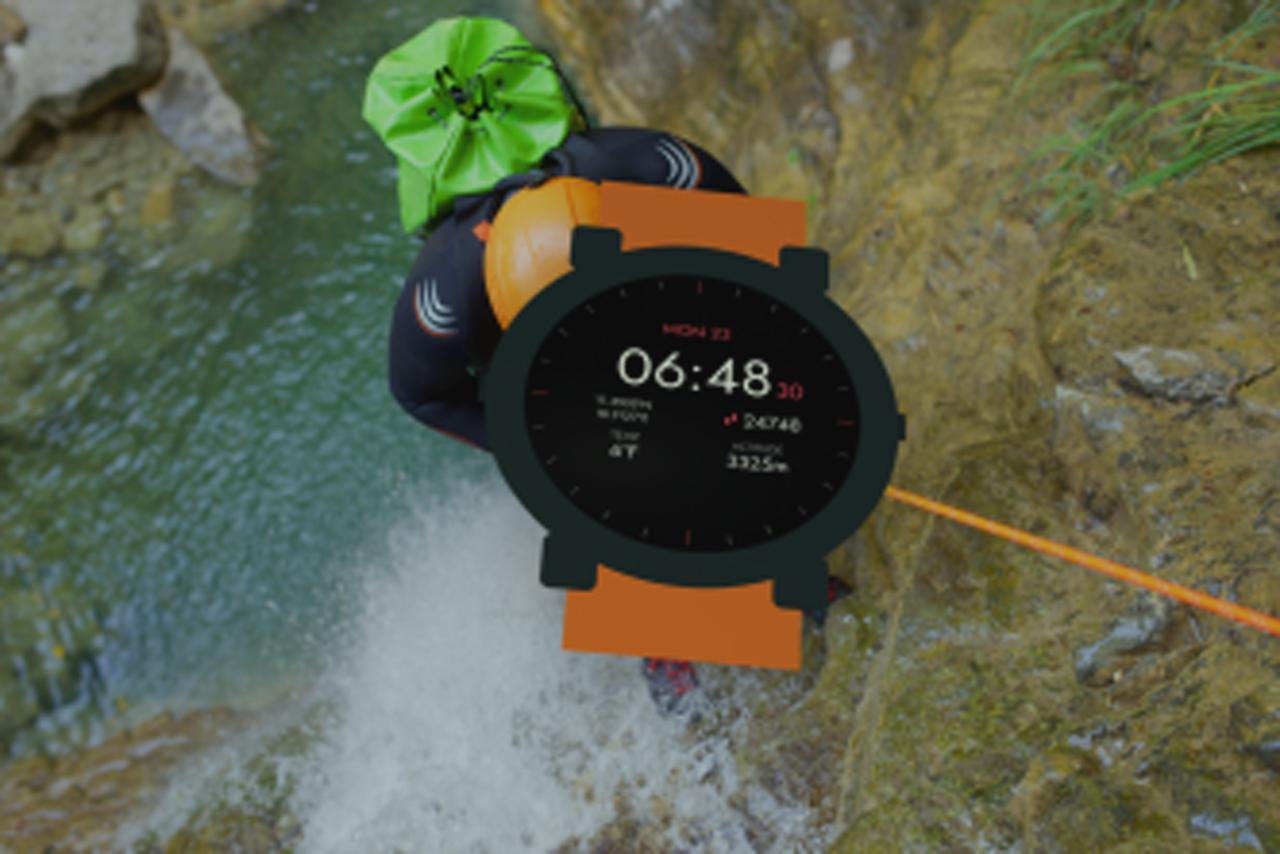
6:48
